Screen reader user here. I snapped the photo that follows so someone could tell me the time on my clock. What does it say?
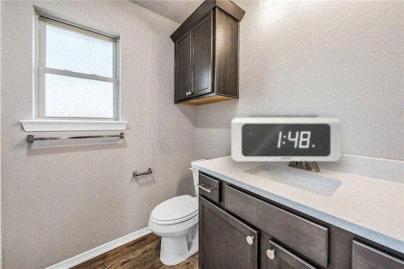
1:48
